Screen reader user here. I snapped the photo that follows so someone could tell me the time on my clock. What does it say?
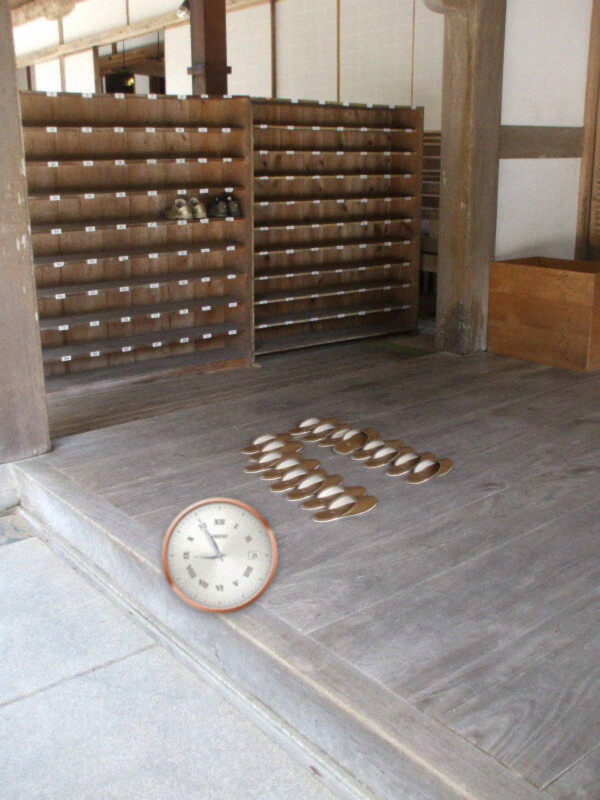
8:55
